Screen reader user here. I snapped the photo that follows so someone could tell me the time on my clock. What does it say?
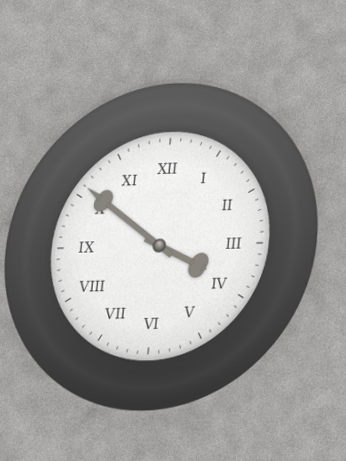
3:51
